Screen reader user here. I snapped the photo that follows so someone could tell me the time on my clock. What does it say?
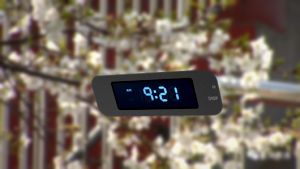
9:21
